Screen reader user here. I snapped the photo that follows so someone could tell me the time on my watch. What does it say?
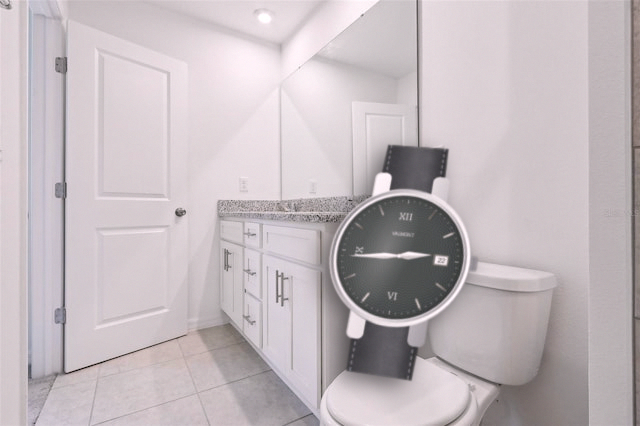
2:44
